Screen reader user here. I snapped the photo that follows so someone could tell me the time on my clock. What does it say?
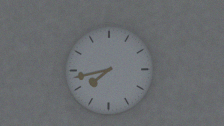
7:43
